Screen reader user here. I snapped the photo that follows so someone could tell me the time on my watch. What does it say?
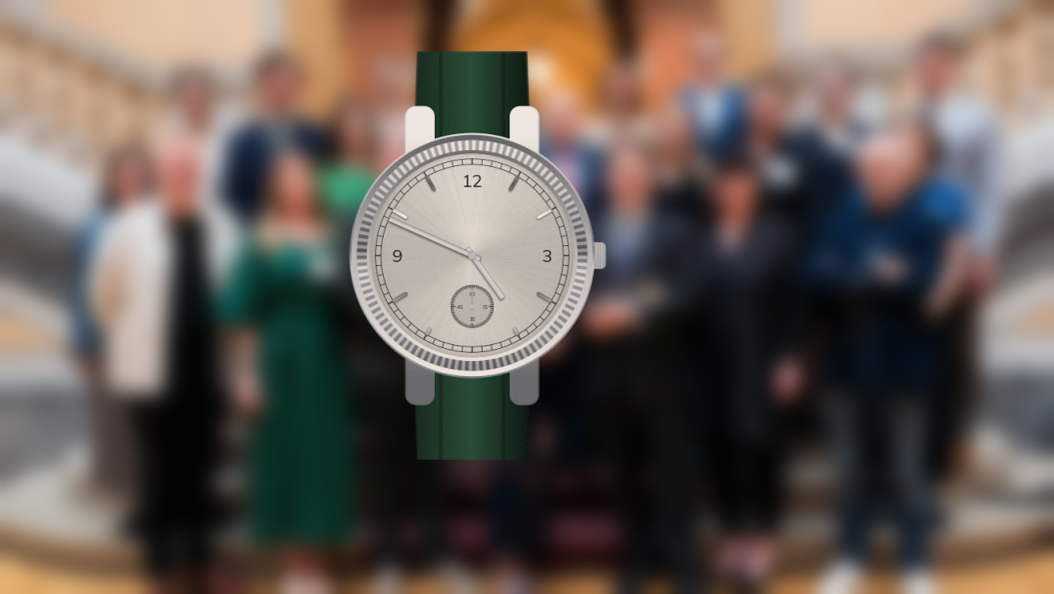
4:49
